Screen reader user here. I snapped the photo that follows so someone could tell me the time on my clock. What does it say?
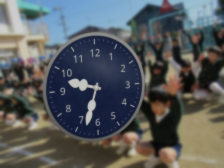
9:33
